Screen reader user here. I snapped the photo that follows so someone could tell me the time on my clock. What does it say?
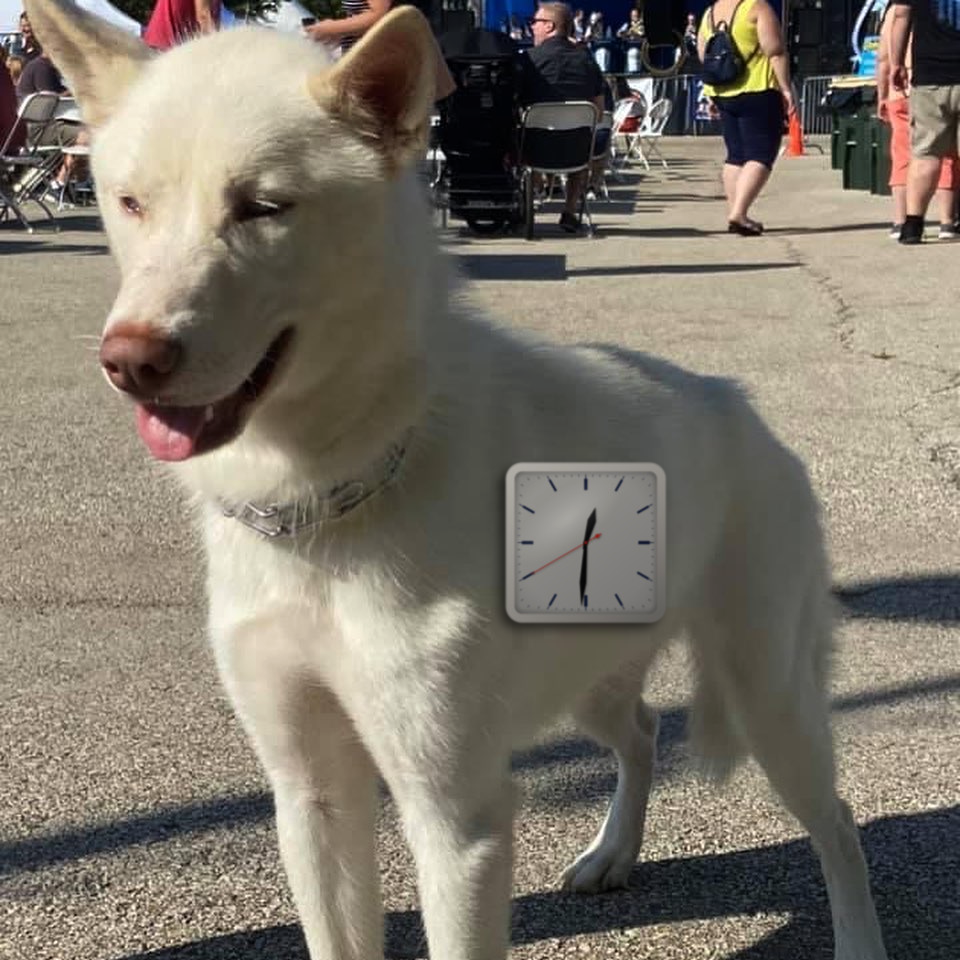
12:30:40
